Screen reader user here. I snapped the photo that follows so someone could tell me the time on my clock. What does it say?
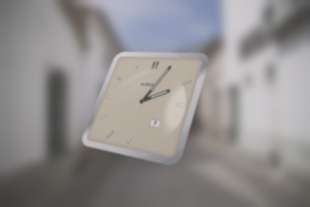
2:04
